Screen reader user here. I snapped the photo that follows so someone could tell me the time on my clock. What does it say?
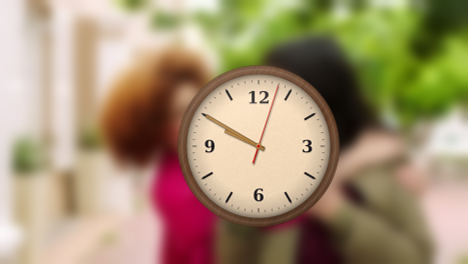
9:50:03
